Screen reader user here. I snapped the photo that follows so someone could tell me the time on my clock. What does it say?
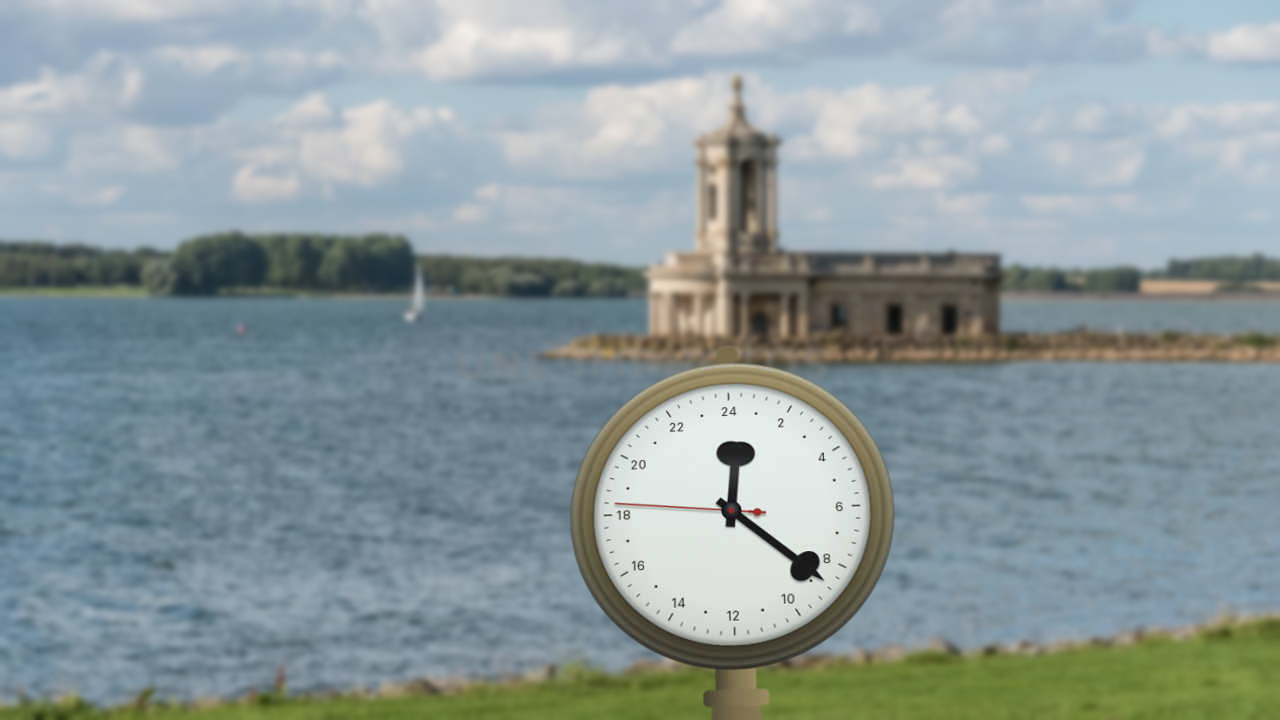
0:21:46
